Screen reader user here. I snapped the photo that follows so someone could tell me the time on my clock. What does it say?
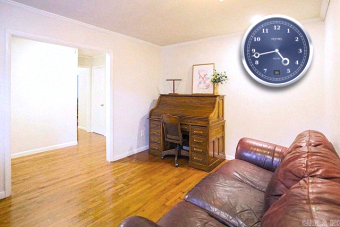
4:43
